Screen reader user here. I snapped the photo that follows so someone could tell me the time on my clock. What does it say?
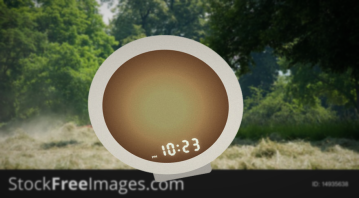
10:23
